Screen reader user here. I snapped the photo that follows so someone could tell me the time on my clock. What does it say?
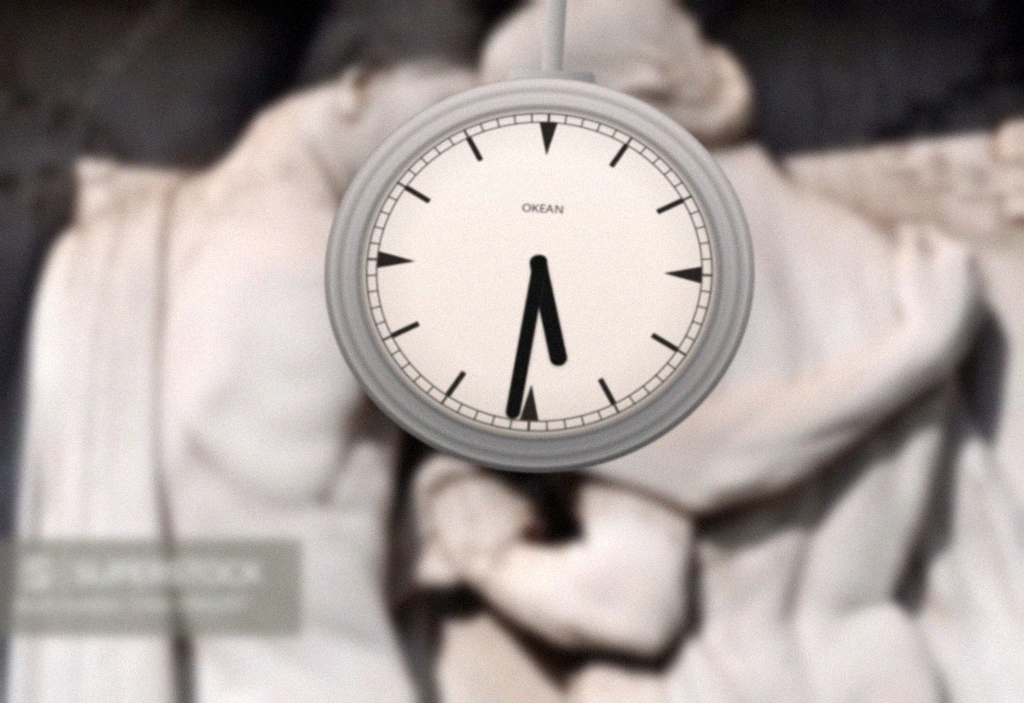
5:31
